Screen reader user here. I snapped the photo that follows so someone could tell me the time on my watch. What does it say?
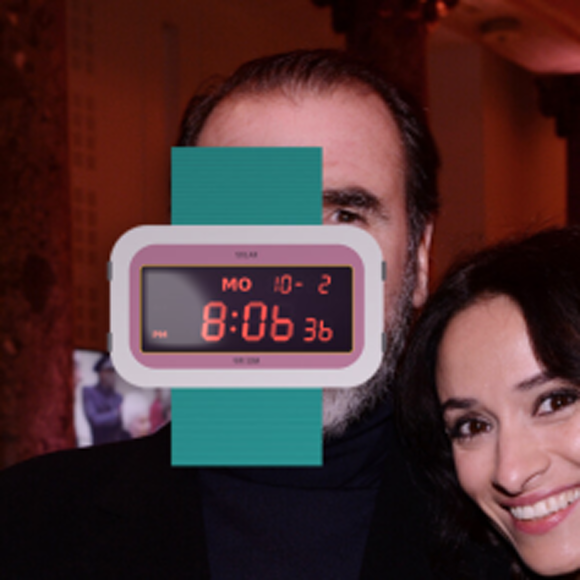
8:06:36
